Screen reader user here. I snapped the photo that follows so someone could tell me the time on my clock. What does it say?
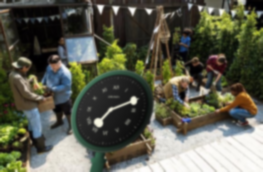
7:11
